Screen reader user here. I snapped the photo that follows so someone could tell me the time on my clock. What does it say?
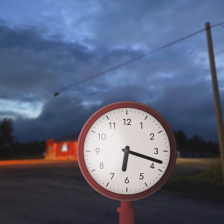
6:18
